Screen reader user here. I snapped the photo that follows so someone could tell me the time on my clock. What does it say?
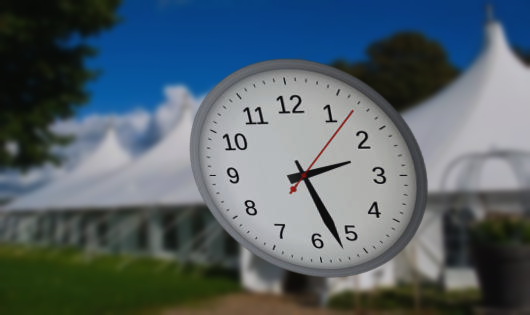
2:27:07
